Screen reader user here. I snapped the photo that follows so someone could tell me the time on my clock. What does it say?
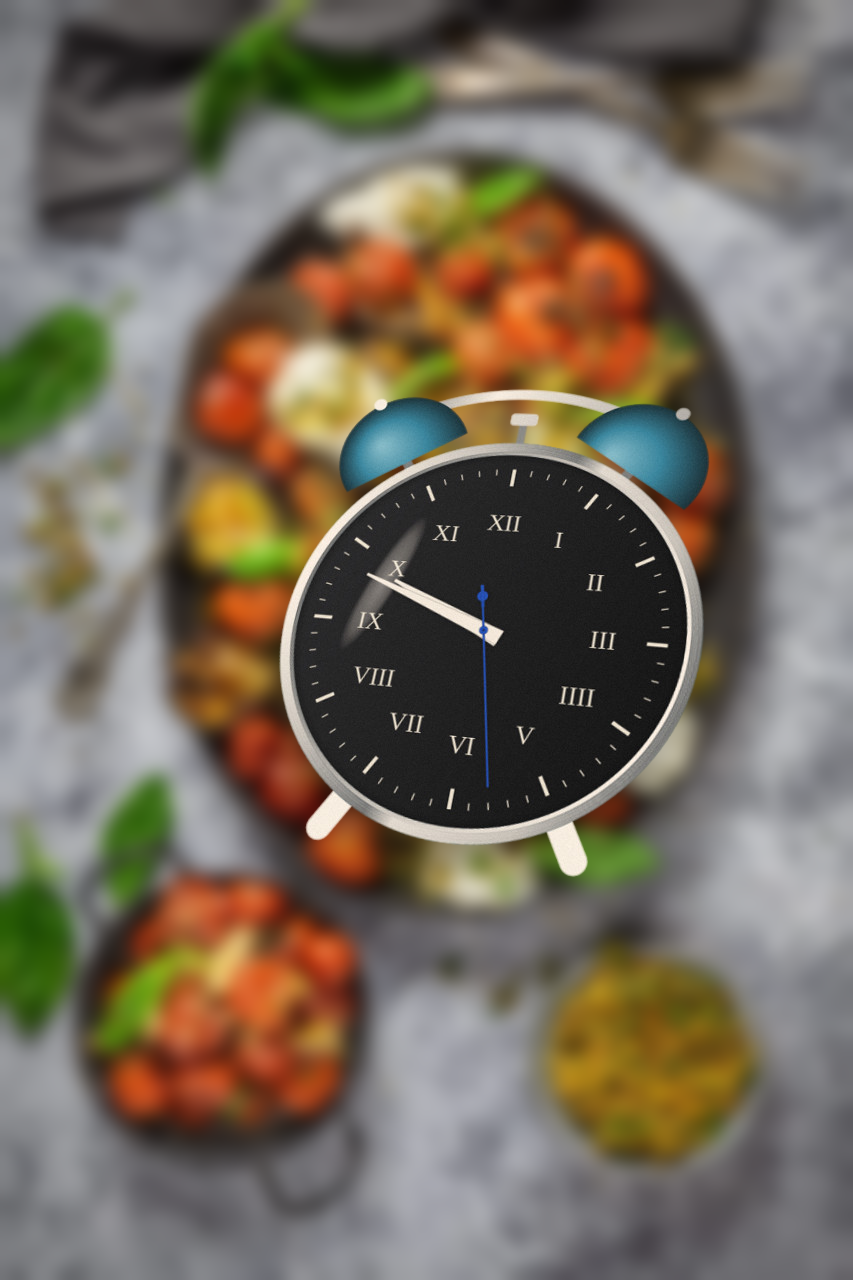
9:48:28
